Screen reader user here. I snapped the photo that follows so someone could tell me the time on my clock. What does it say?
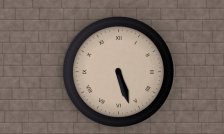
5:27
